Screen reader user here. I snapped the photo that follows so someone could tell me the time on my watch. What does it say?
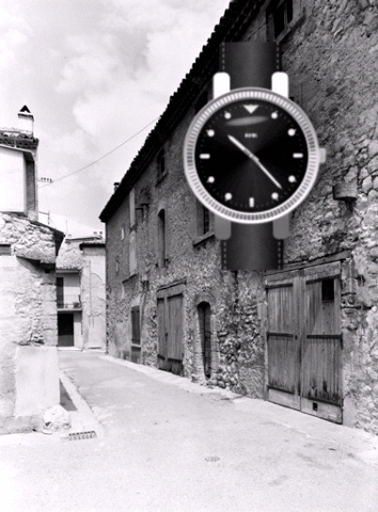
10:23
